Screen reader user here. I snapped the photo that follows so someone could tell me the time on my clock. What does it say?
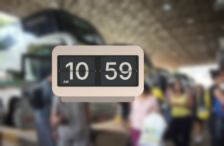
10:59
